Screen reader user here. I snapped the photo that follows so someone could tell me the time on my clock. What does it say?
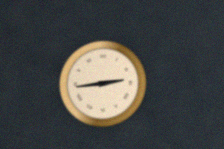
2:44
